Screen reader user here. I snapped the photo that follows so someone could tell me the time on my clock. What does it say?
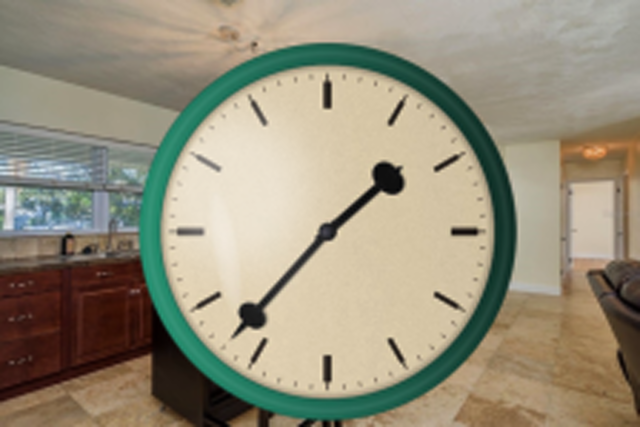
1:37
